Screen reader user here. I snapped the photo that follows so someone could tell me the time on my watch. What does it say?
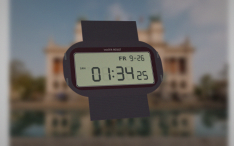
1:34:25
